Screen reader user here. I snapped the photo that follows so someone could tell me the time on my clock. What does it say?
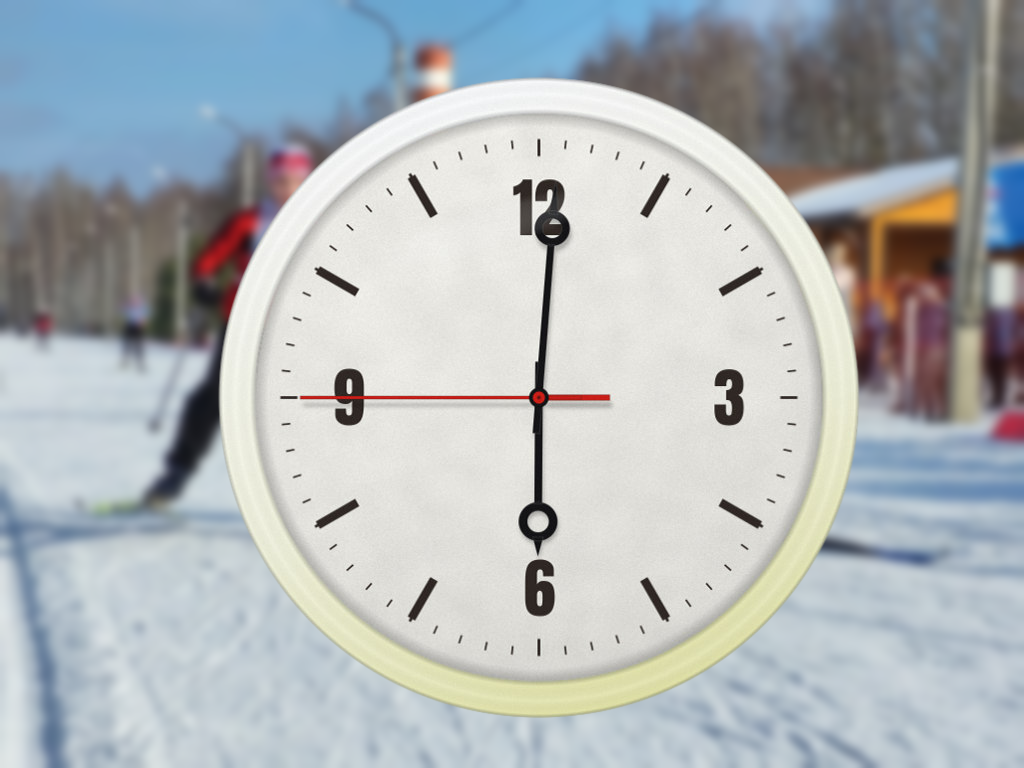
6:00:45
